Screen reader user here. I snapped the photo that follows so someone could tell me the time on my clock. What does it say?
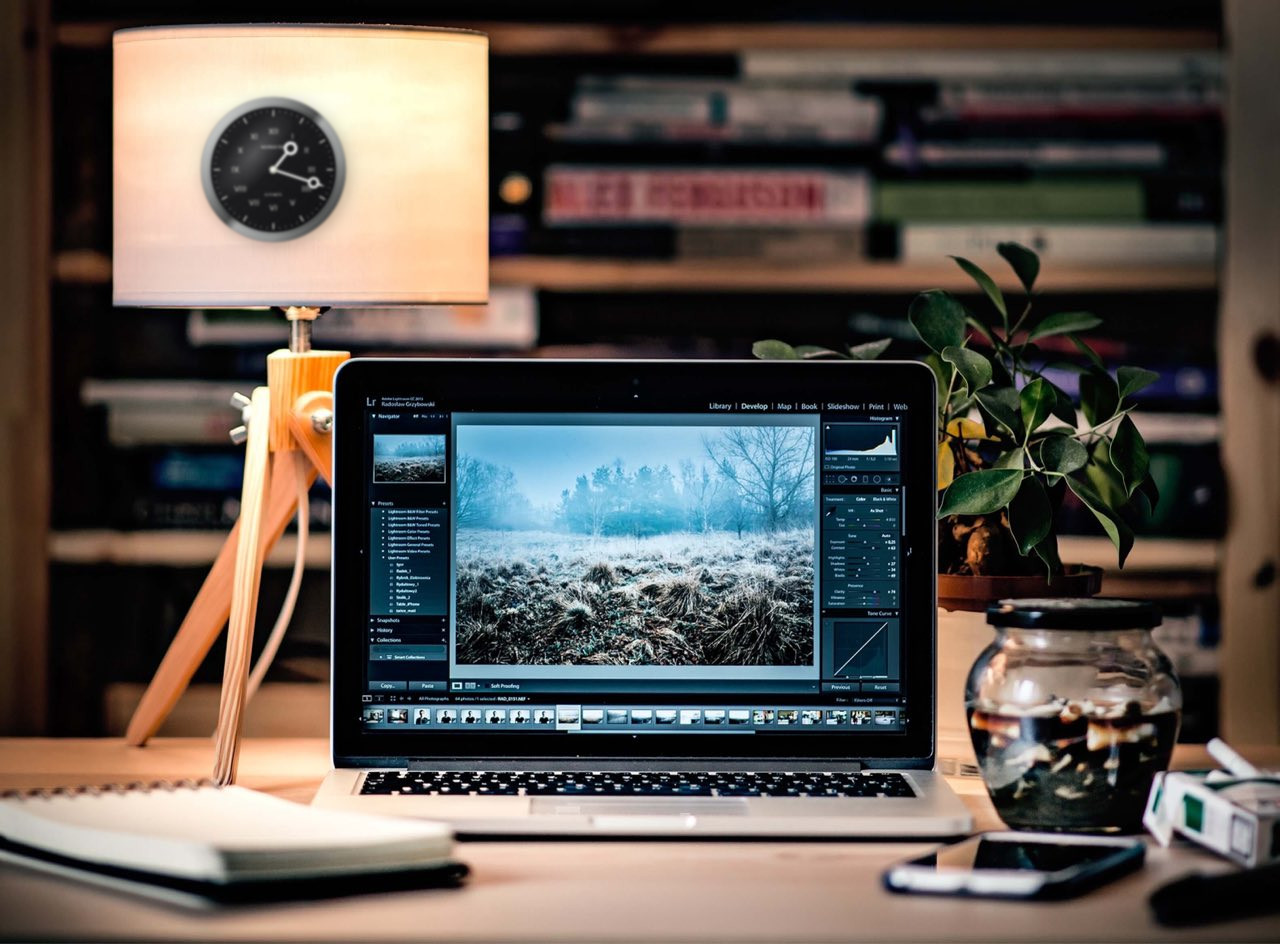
1:18
